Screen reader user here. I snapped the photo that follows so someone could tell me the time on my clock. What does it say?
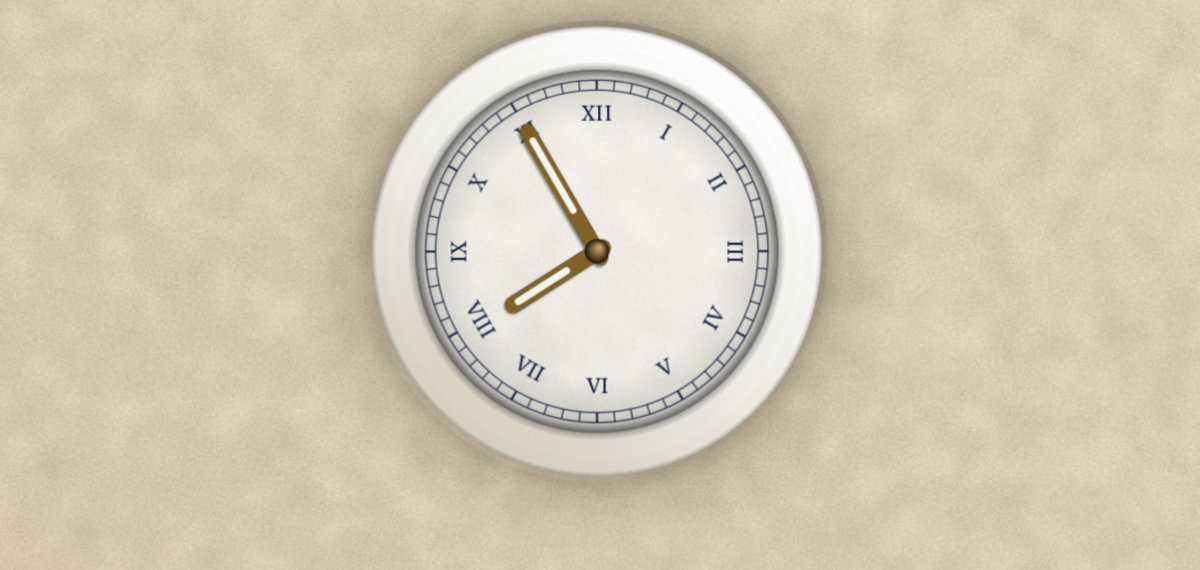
7:55
